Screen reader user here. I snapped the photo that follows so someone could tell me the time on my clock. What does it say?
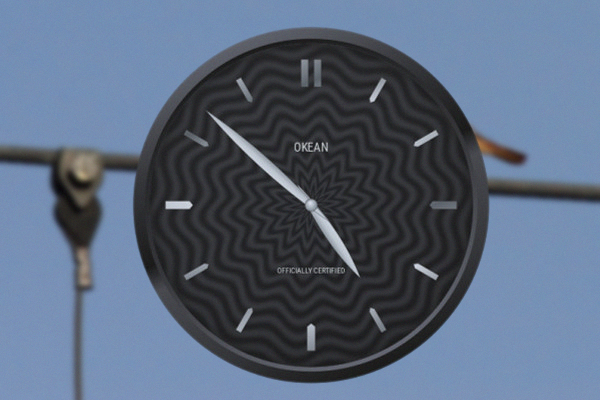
4:52
